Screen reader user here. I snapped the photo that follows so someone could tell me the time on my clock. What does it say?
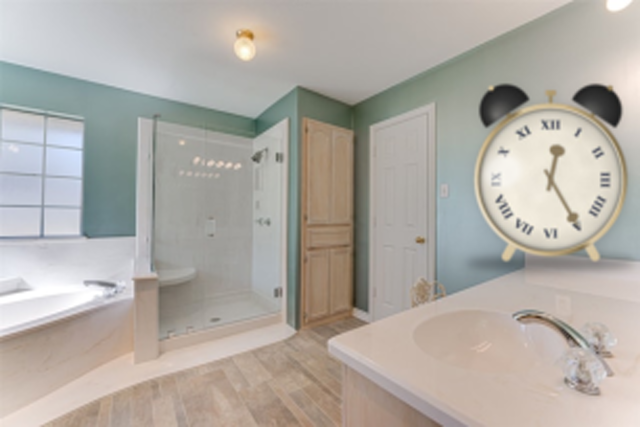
12:25
